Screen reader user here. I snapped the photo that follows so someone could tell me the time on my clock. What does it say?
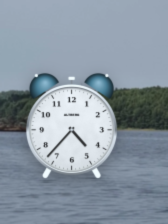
4:37
